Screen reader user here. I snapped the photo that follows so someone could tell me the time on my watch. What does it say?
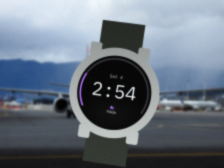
2:54
